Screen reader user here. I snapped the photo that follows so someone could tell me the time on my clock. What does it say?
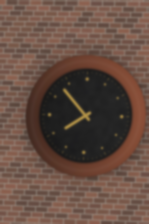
7:53
